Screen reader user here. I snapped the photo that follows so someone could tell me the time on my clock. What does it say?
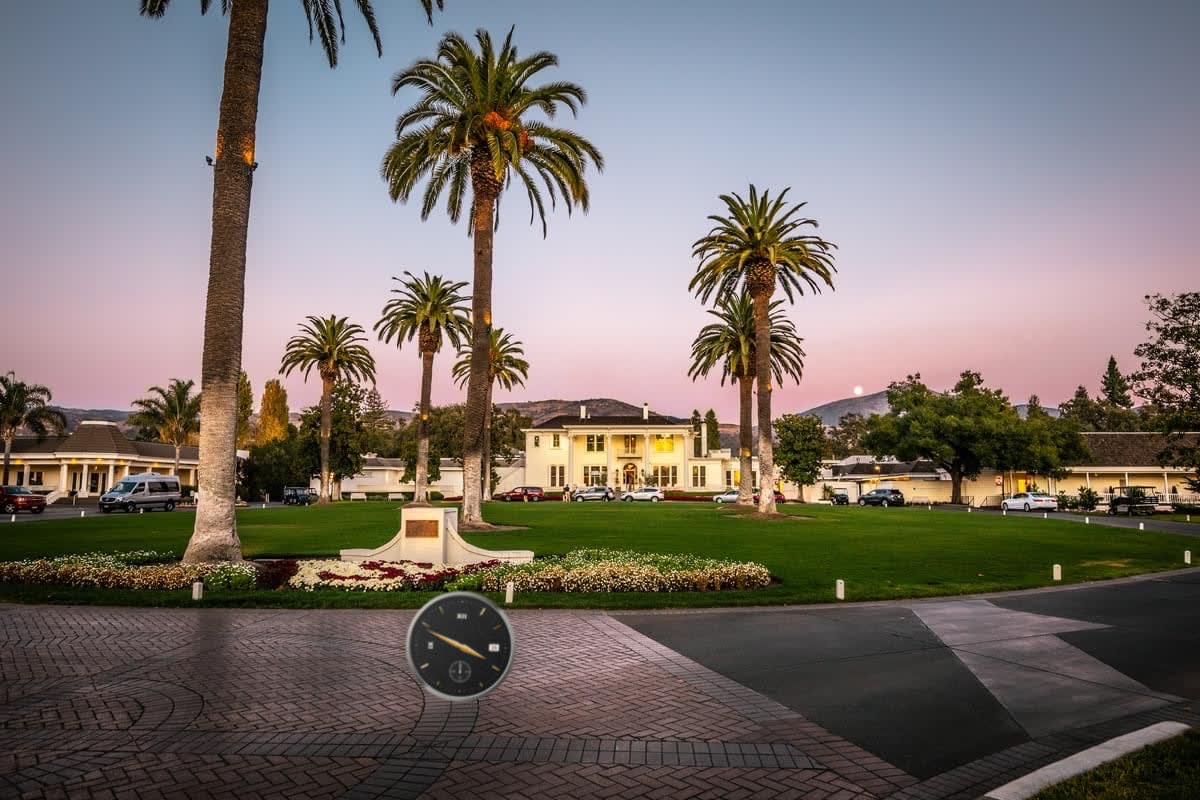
3:49
